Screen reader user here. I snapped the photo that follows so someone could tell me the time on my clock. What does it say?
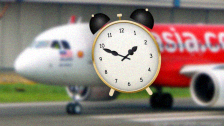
1:49
